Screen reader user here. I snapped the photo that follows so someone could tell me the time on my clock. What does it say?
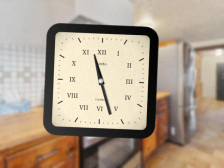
11:27
